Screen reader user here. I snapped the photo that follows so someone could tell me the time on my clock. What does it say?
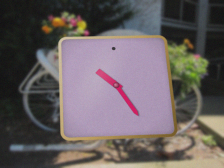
10:25
